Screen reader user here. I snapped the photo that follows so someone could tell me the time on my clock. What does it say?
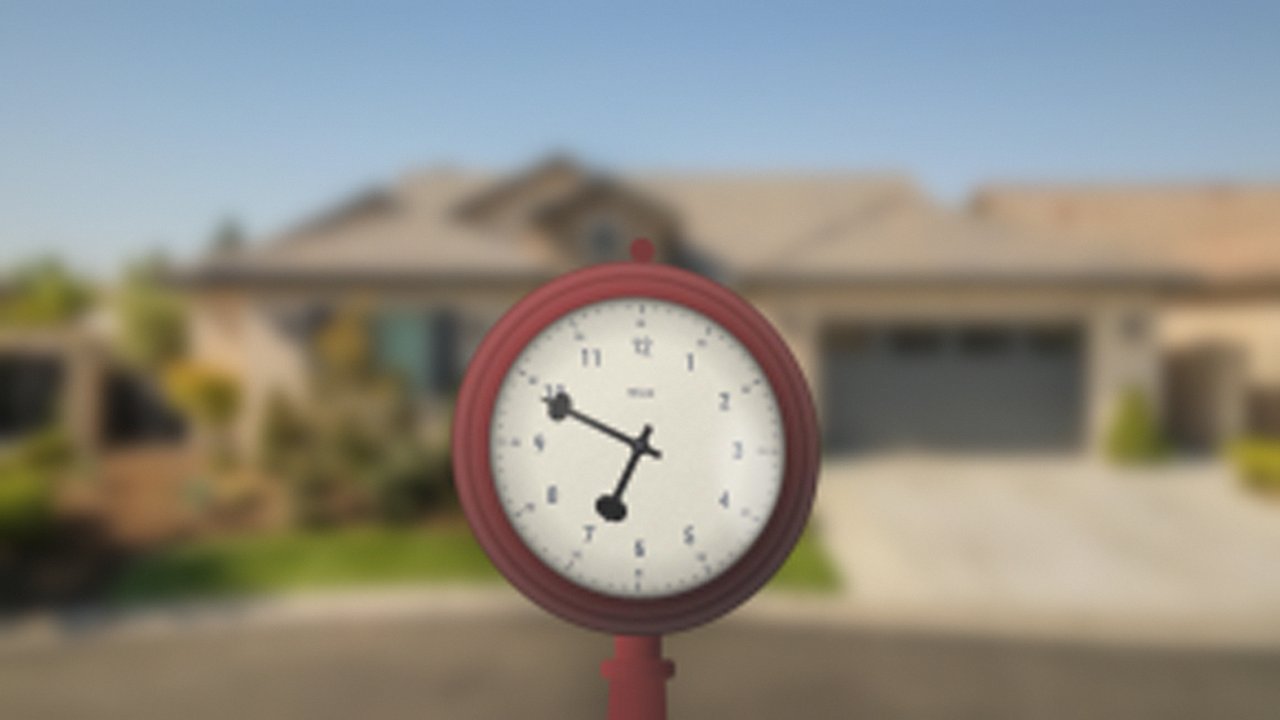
6:49
